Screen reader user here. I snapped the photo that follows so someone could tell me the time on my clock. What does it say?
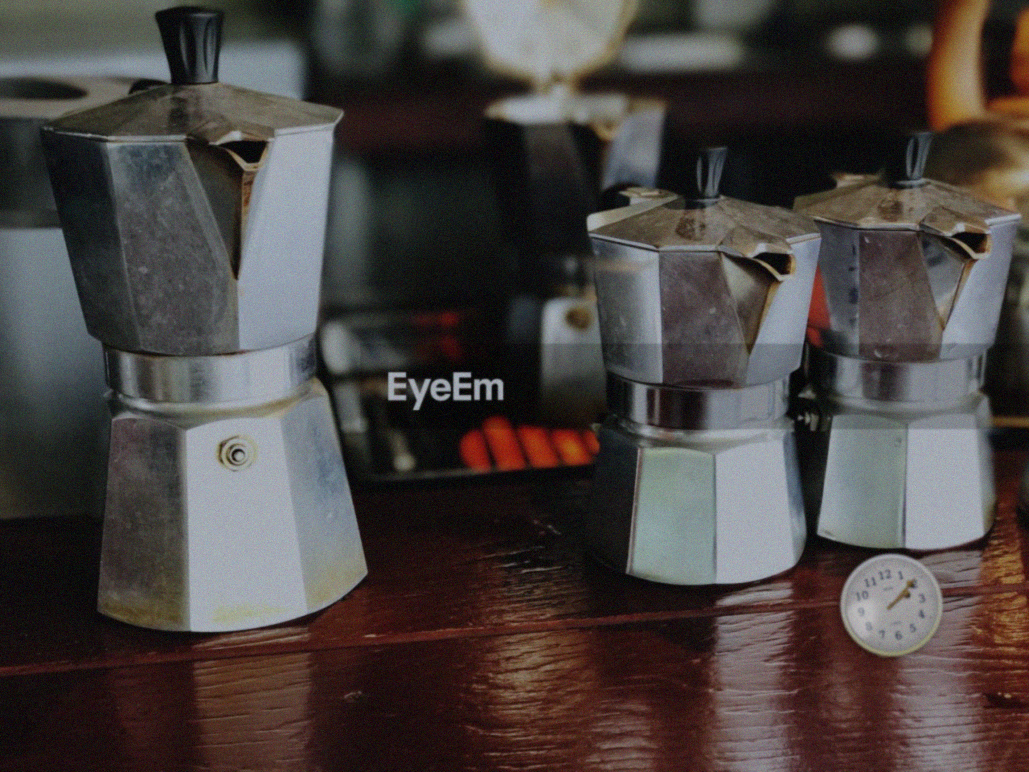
2:09
